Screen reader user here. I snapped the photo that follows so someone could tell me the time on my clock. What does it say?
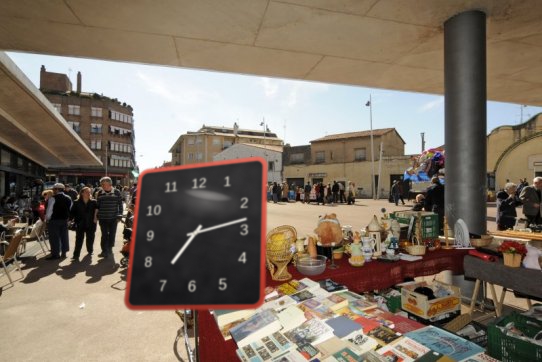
7:13
